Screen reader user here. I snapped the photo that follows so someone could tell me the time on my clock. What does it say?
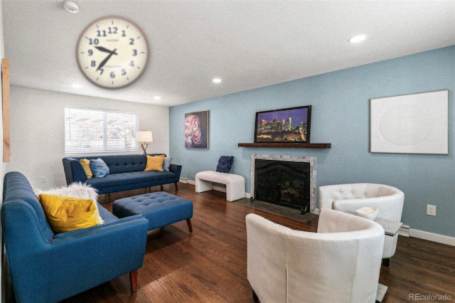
9:37
